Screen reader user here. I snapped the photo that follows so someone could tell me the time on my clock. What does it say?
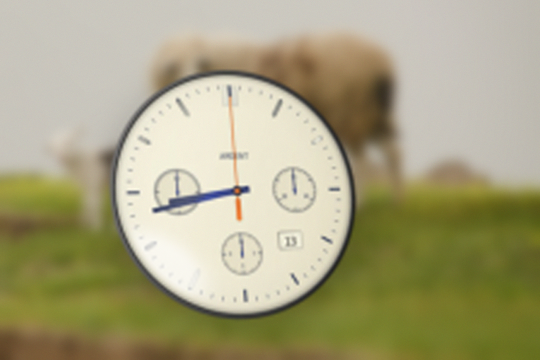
8:43
